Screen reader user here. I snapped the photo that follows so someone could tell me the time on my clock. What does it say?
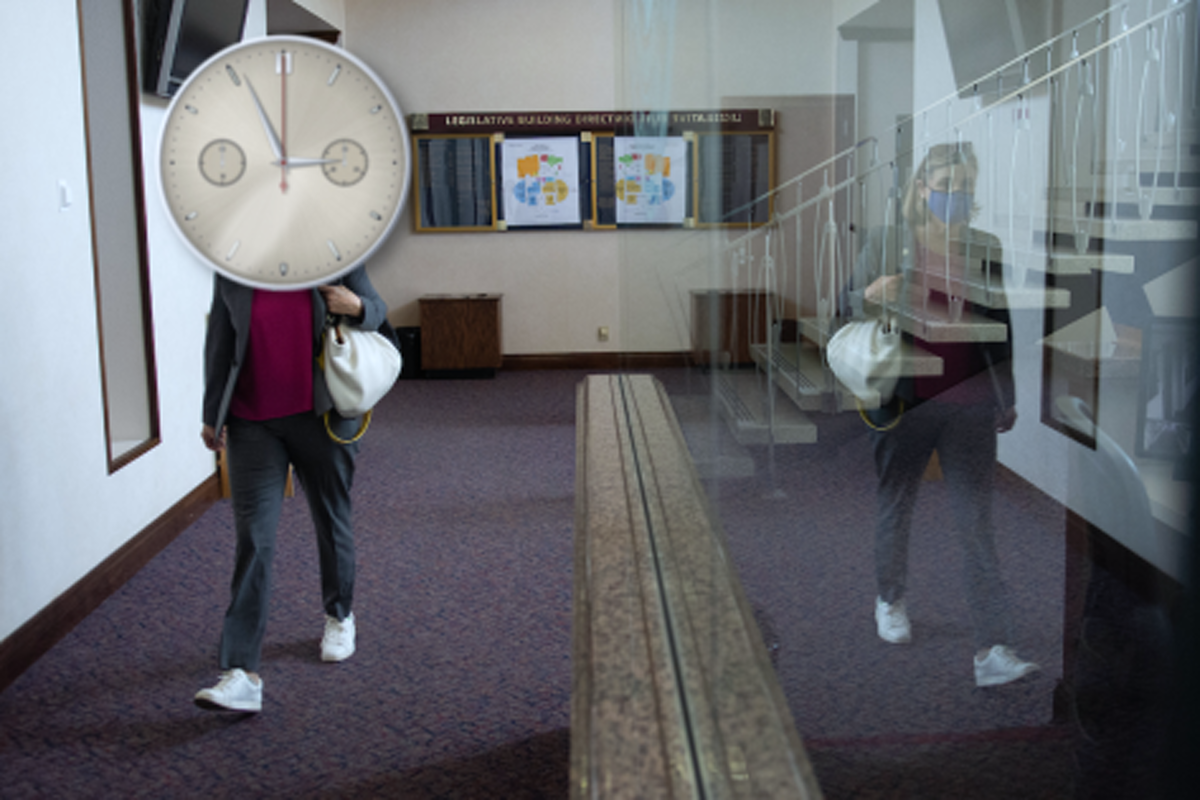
2:56
